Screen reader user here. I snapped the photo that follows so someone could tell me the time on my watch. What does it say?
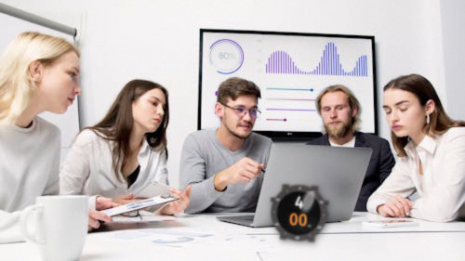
4:00
